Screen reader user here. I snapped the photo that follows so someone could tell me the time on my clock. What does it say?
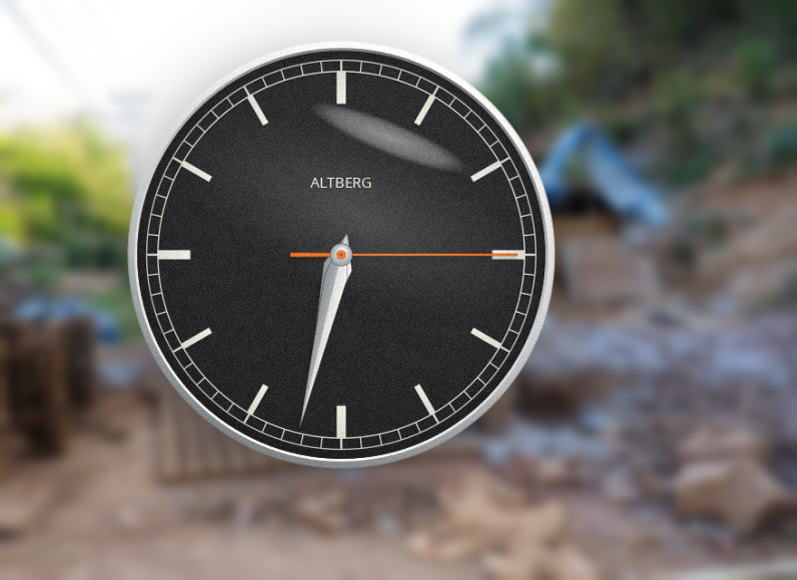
6:32:15
